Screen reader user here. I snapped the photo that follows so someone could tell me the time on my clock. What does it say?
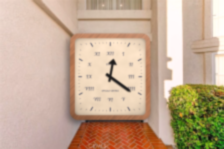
12:21
